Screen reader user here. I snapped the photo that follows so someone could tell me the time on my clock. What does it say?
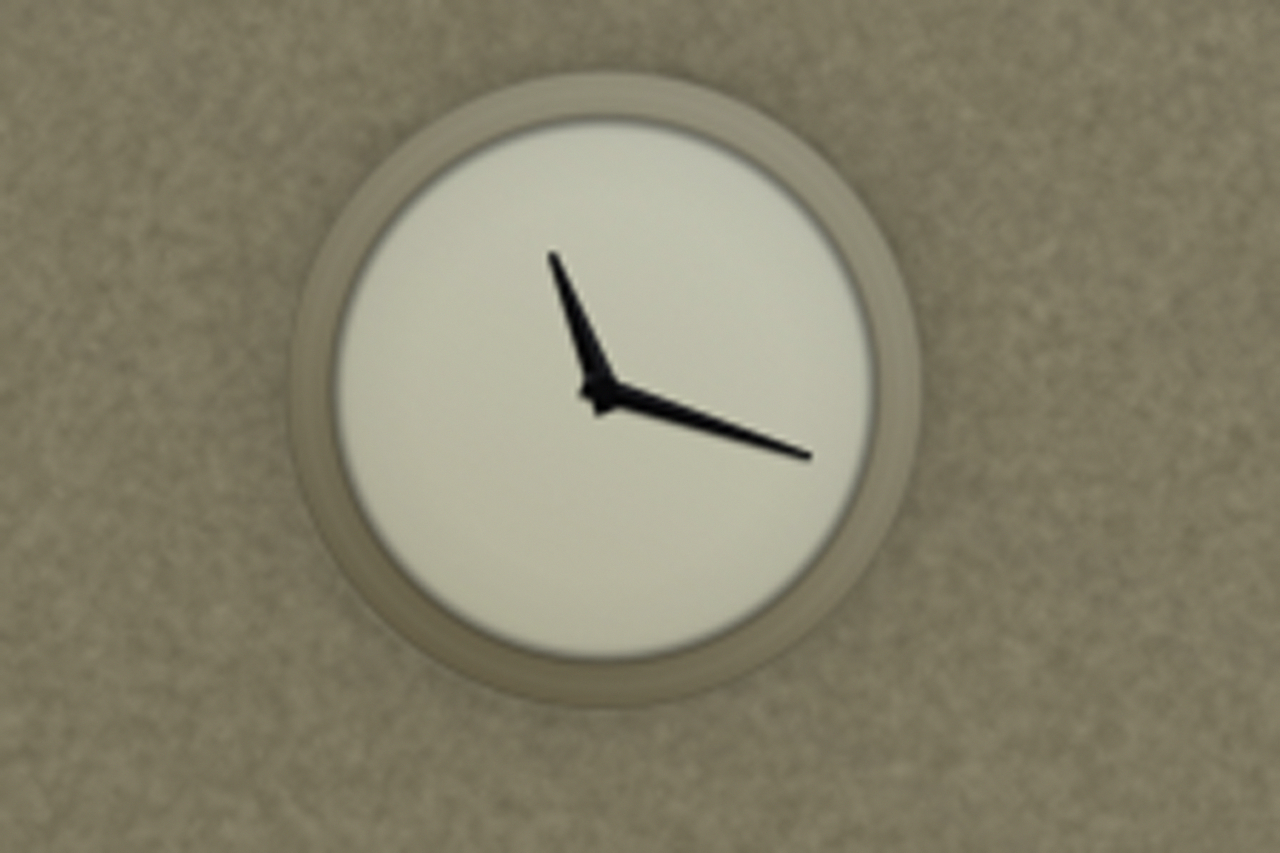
11:18
